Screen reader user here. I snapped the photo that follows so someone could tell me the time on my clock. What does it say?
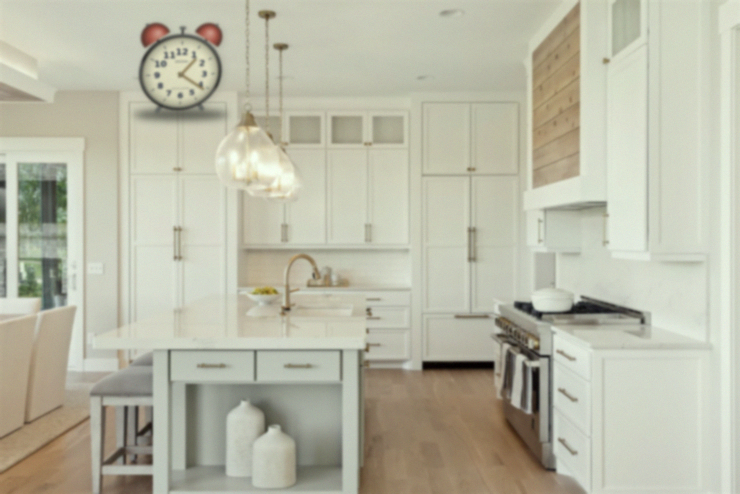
1:21
